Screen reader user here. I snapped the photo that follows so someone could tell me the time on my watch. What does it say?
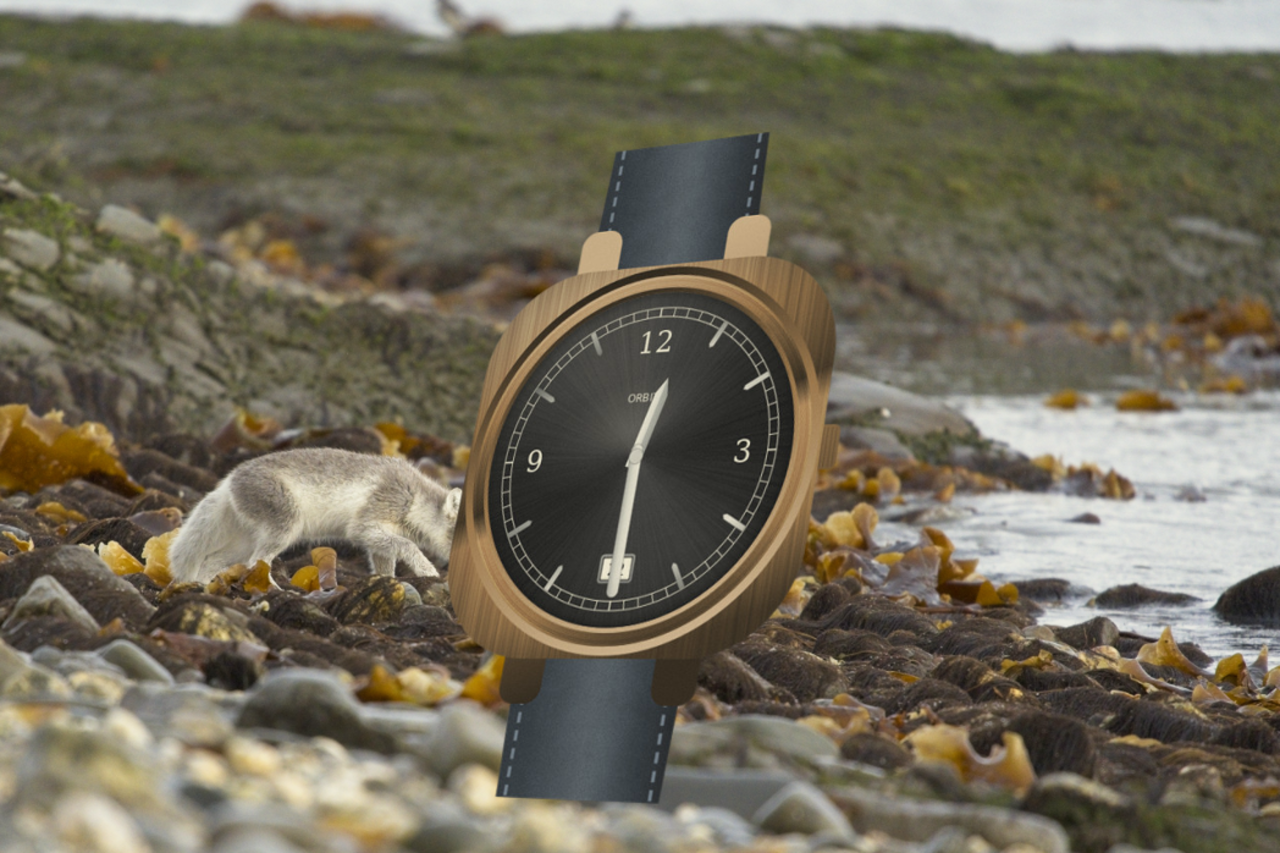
12:30
